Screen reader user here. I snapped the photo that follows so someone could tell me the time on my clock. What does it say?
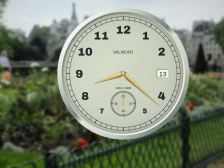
8:22
